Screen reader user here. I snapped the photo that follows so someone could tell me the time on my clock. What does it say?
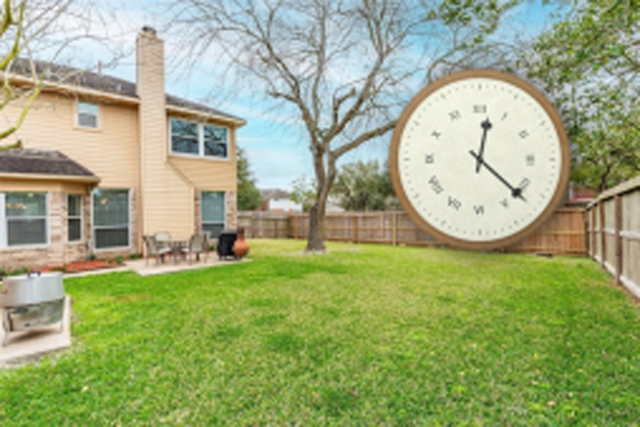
12:22
